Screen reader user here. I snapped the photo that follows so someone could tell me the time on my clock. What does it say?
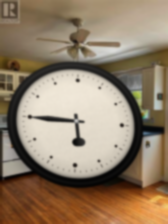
5:45
